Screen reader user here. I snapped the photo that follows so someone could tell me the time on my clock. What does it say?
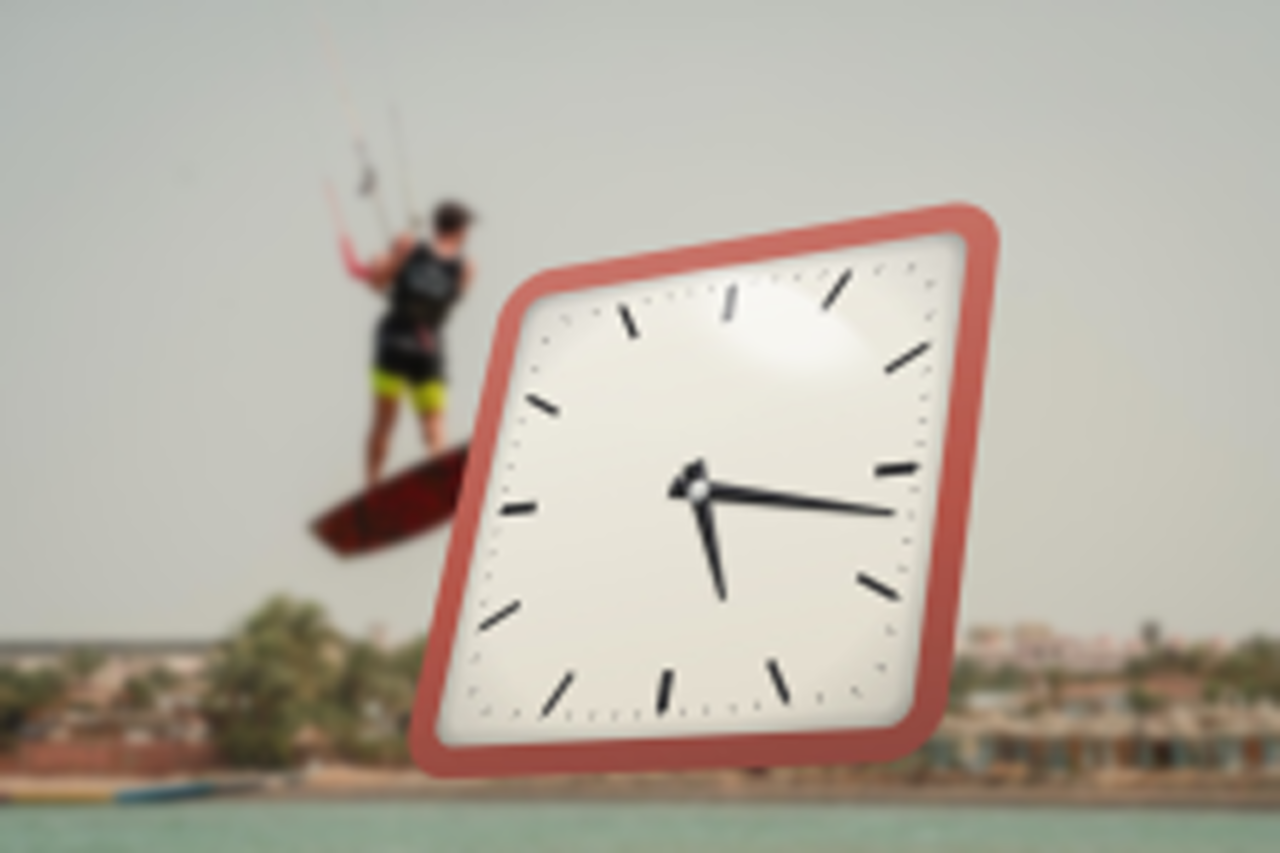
5:17
